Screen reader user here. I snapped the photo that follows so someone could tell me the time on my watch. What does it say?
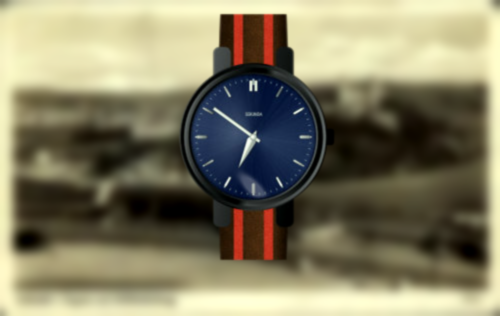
6:51
